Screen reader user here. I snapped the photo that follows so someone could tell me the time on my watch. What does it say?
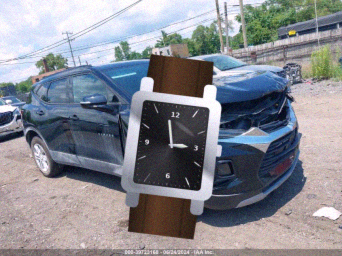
2:58
